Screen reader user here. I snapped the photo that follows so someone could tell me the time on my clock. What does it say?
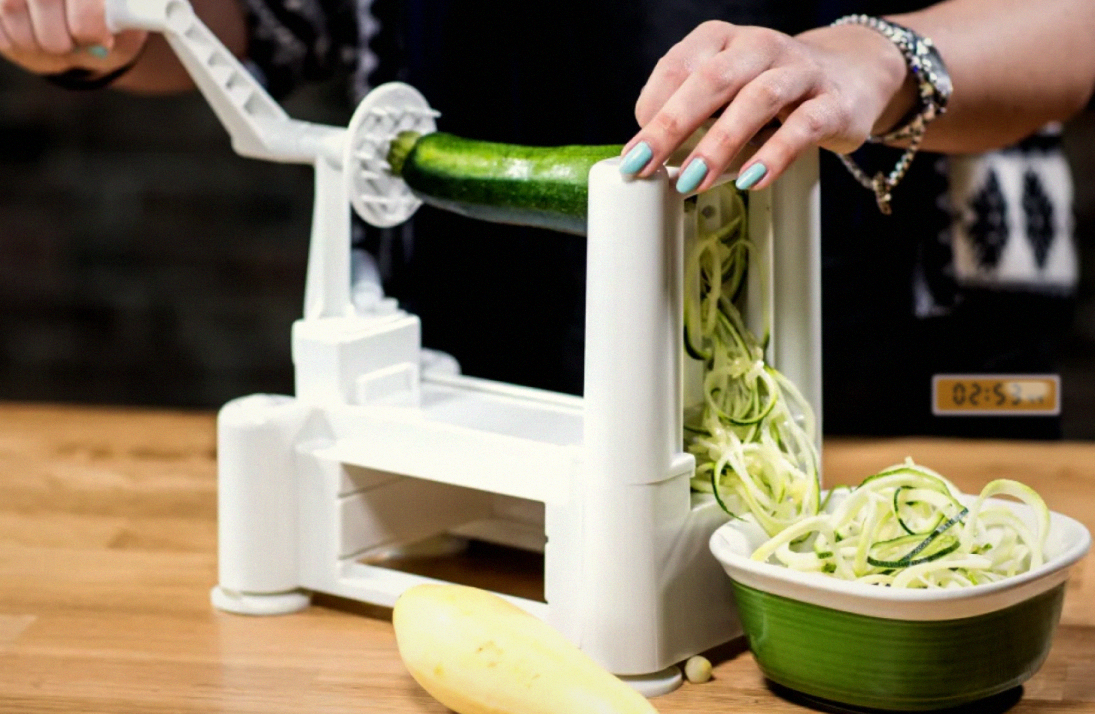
2:53
